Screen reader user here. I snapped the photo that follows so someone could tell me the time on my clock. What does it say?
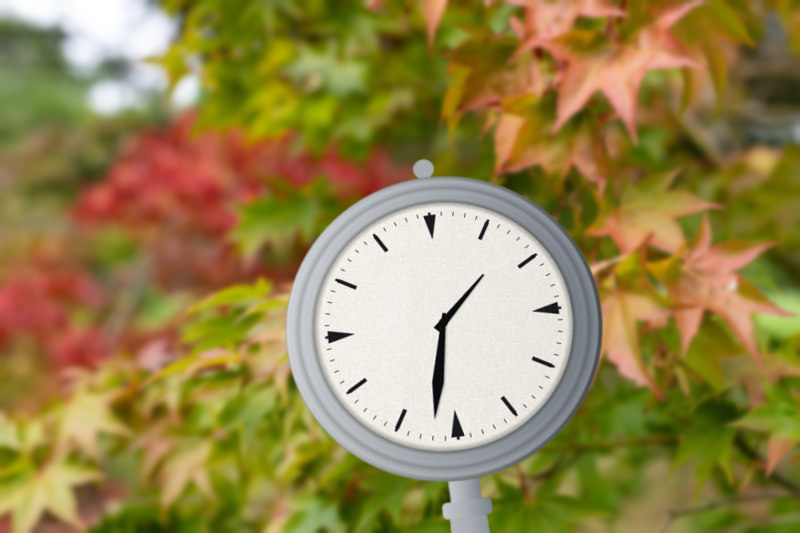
1:32
